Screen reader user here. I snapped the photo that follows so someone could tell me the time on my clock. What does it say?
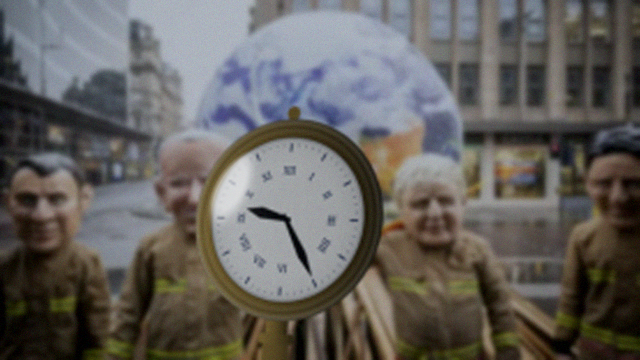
9:25
